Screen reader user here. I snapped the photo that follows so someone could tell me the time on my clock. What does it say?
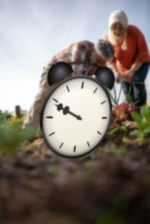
9:49
